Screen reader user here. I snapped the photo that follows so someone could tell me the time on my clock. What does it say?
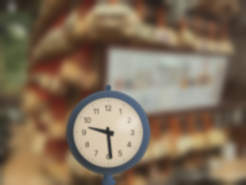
9:29
